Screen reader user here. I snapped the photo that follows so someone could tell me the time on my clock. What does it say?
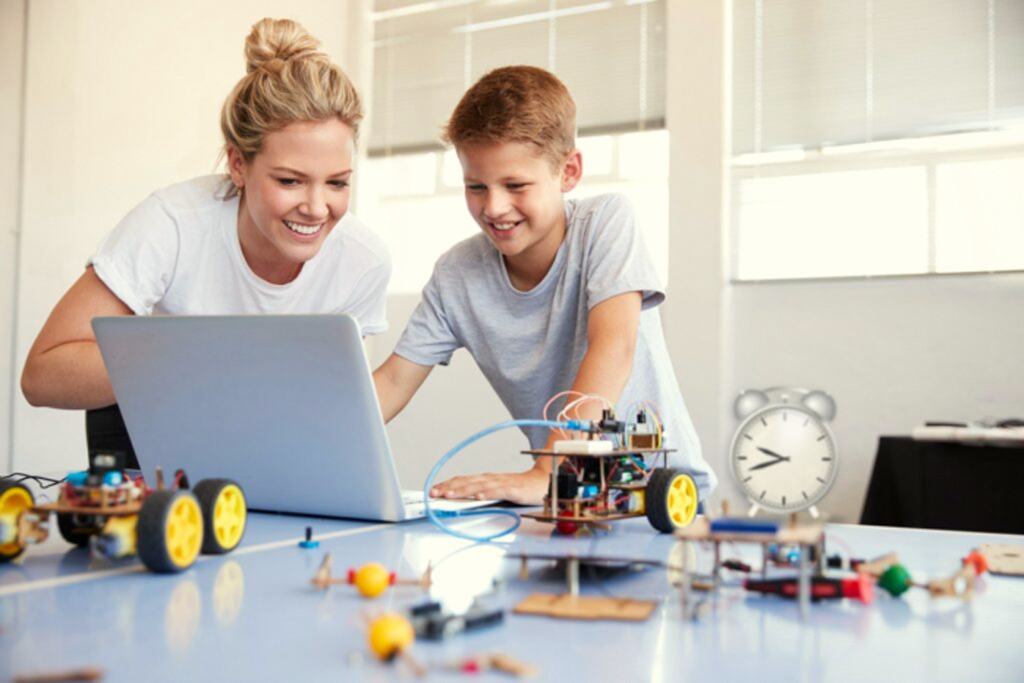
9:42
